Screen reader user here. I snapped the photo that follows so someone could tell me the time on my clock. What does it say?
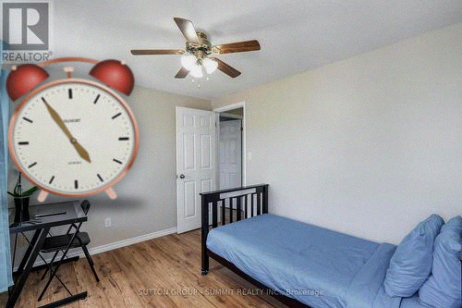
4:55
